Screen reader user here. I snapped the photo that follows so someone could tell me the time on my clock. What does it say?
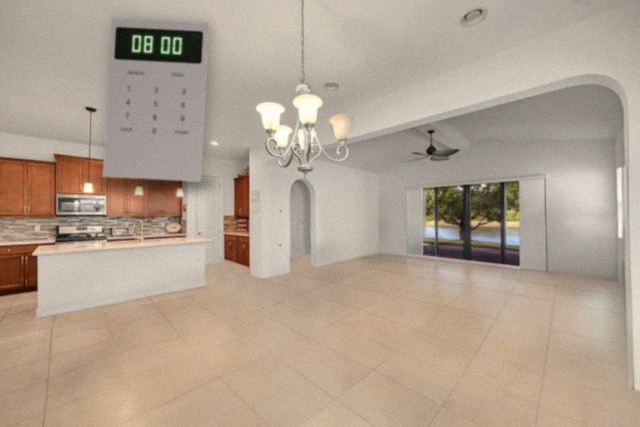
8:00
